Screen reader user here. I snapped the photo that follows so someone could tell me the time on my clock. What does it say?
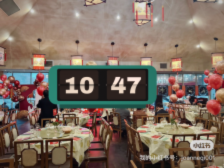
10:47
